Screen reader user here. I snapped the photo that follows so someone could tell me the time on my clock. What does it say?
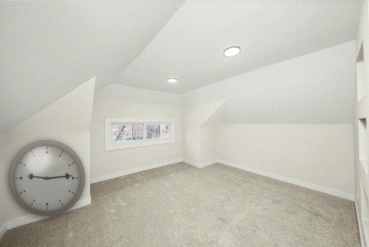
9:14
